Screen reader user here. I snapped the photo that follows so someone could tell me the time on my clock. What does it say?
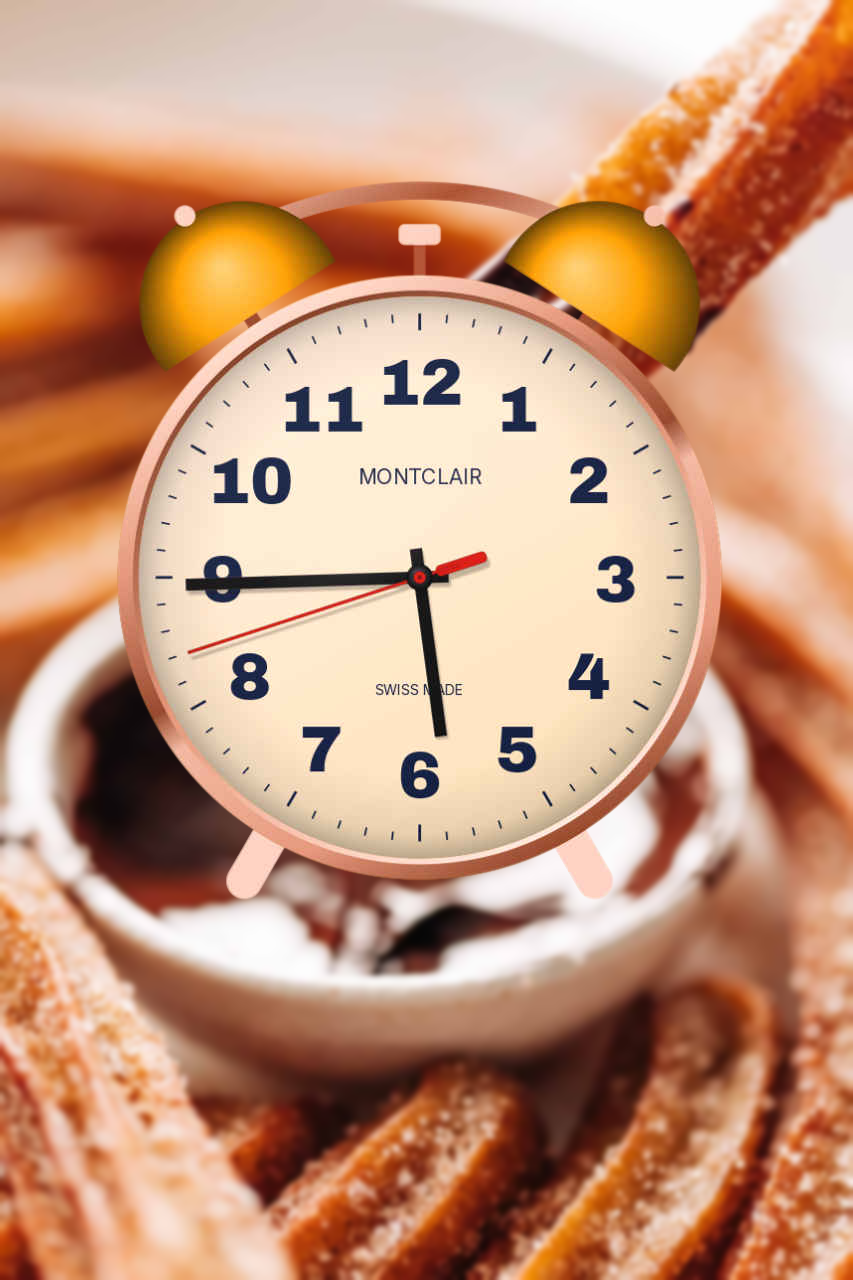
5:44:42
